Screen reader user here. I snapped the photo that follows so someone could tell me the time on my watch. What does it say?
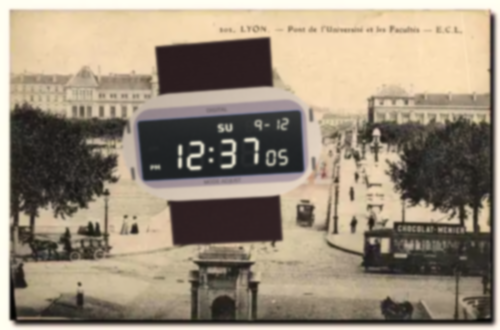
12:37:05
